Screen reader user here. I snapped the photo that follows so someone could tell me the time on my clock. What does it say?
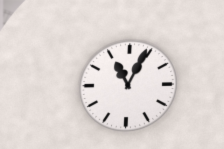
11:04
